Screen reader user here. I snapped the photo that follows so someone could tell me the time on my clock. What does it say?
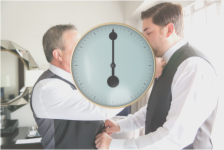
6:00
